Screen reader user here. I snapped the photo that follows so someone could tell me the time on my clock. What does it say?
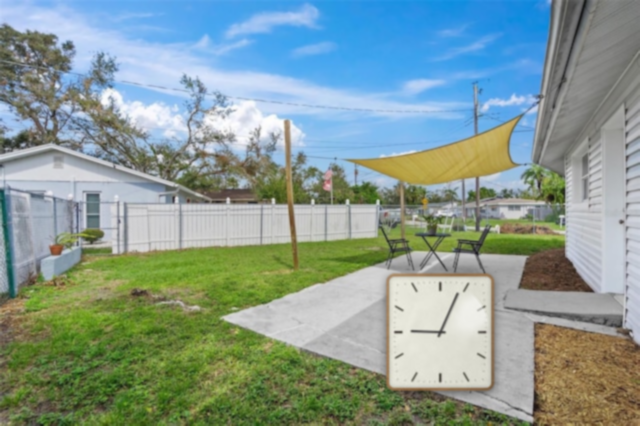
9:04
